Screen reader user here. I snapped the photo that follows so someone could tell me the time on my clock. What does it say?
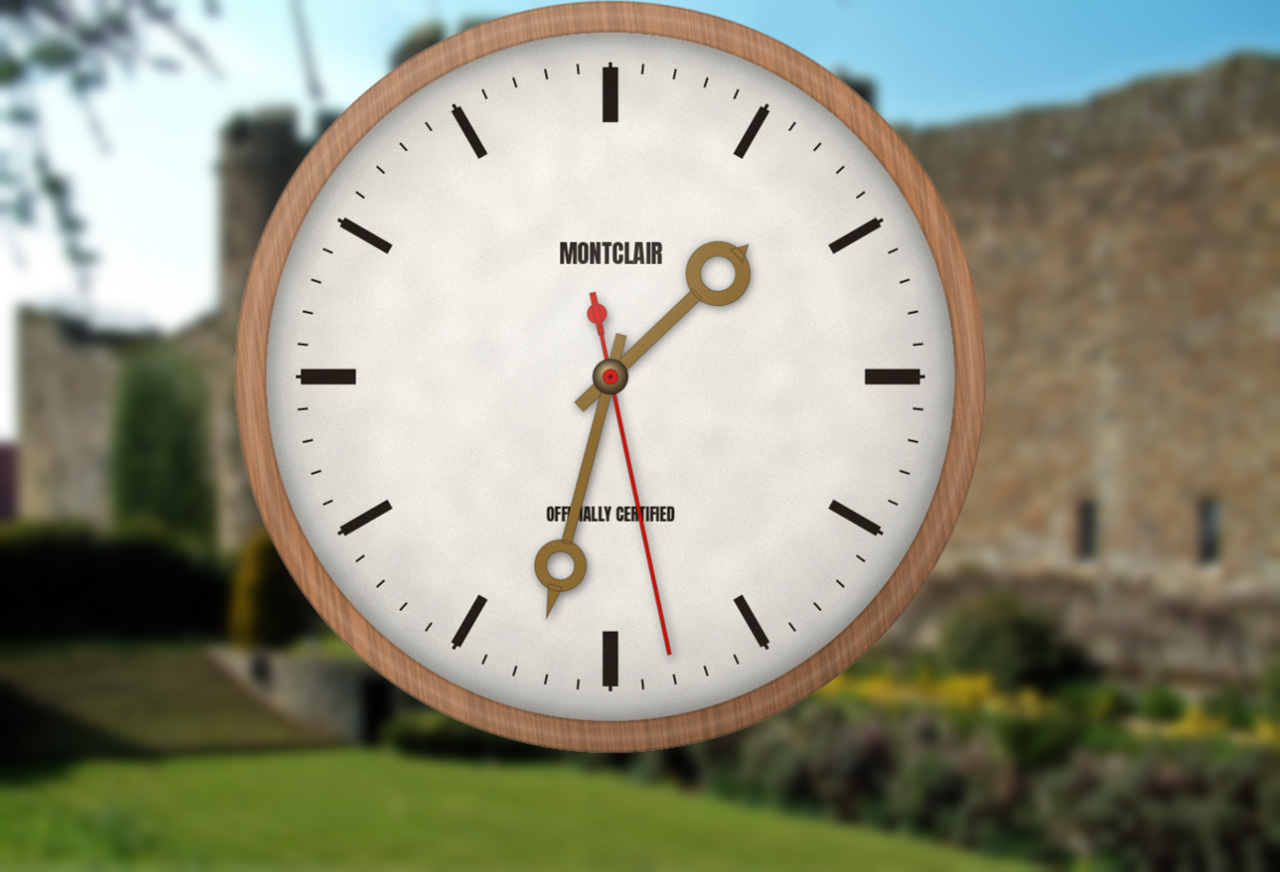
1:32:28
